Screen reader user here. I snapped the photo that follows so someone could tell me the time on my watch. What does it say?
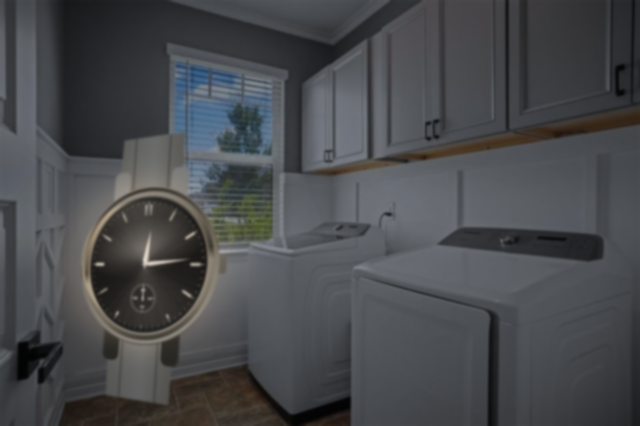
12:14
